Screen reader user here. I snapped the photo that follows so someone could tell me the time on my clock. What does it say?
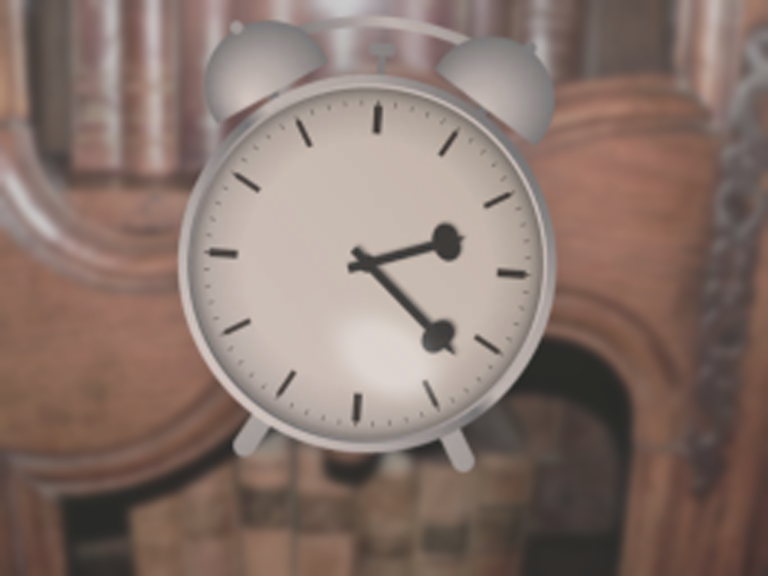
2:22
